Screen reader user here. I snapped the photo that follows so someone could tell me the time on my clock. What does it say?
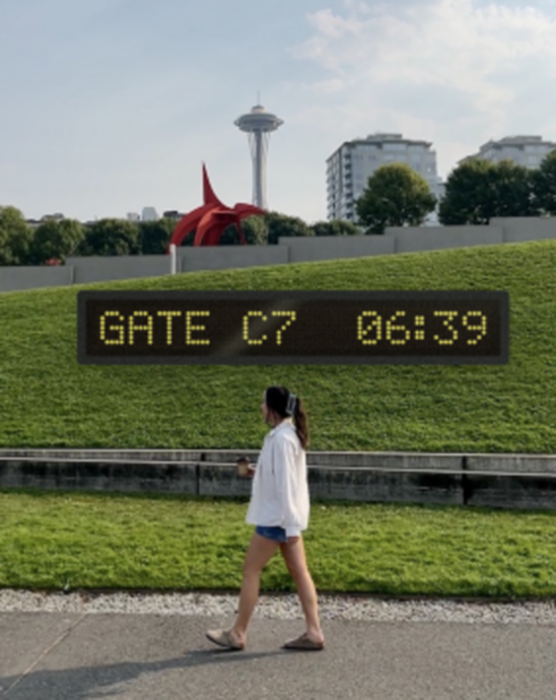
6:39
